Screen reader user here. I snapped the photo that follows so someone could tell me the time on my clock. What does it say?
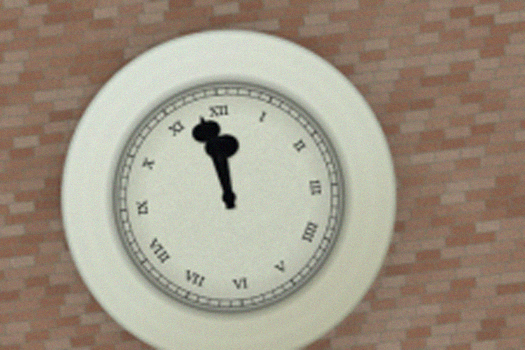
11:58
